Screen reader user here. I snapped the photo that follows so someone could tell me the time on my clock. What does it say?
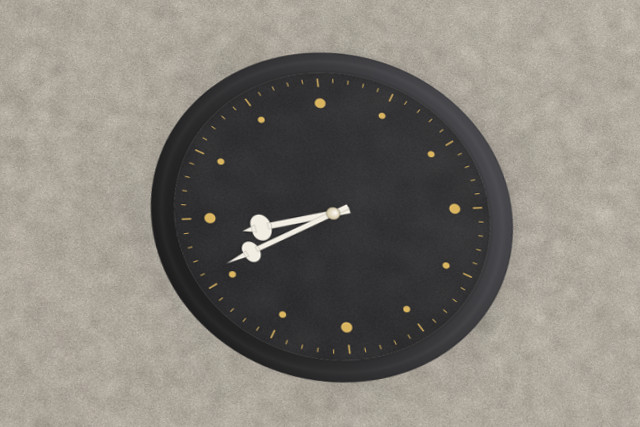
8:41
